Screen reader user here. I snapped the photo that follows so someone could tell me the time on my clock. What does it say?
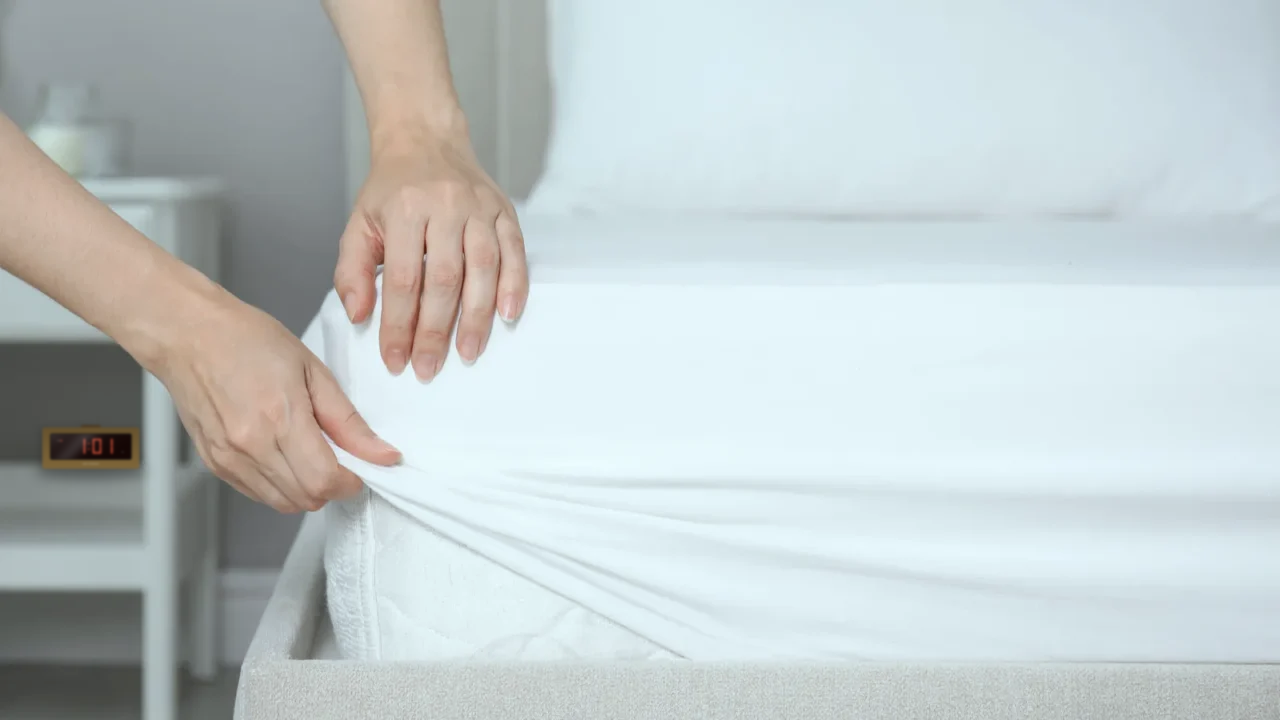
1:01
